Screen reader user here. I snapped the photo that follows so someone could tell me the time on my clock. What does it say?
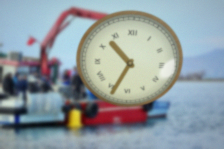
10:34
